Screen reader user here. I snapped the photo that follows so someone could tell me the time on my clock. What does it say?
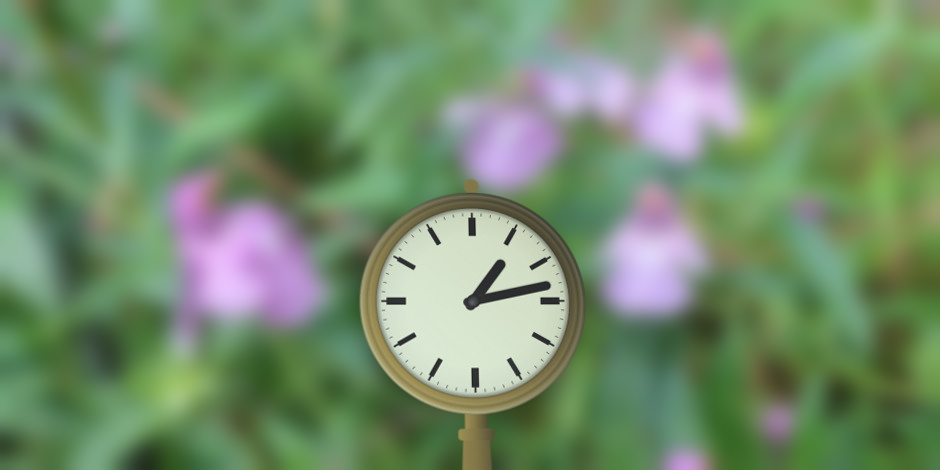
1:13
